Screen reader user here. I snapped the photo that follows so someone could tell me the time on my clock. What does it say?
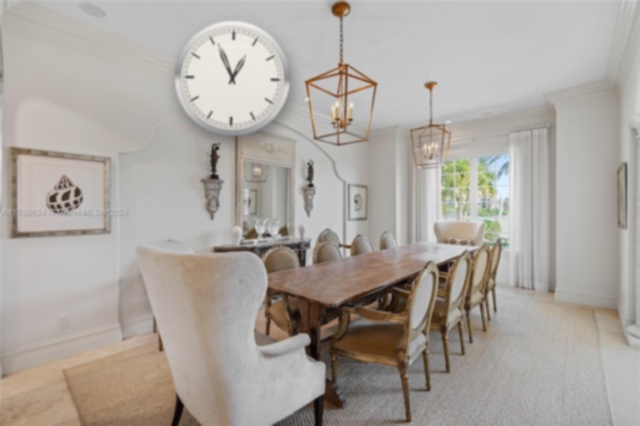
12:56
